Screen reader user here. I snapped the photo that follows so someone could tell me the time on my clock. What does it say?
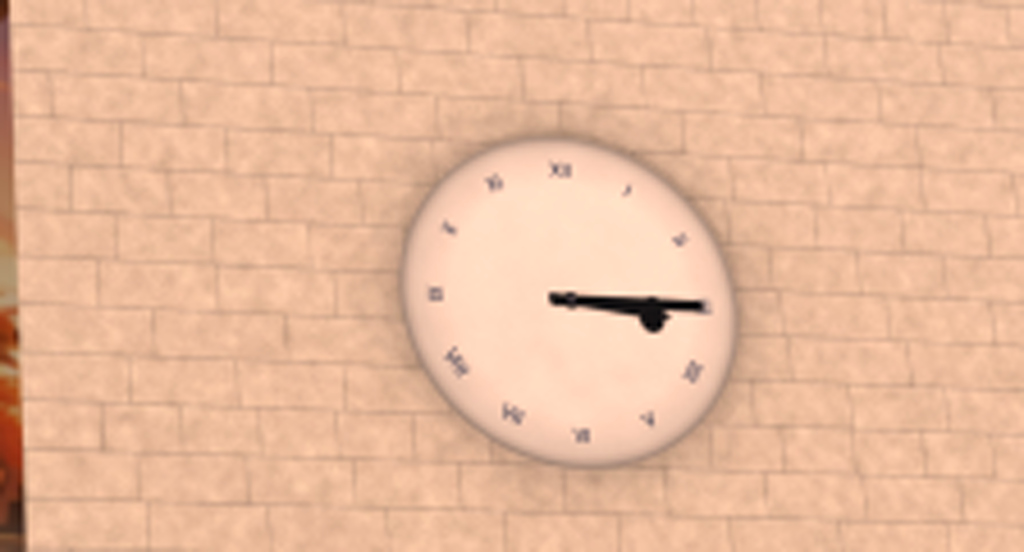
3:15
